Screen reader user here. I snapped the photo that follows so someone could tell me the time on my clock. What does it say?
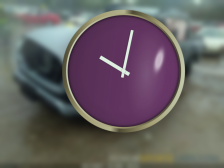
10:02
